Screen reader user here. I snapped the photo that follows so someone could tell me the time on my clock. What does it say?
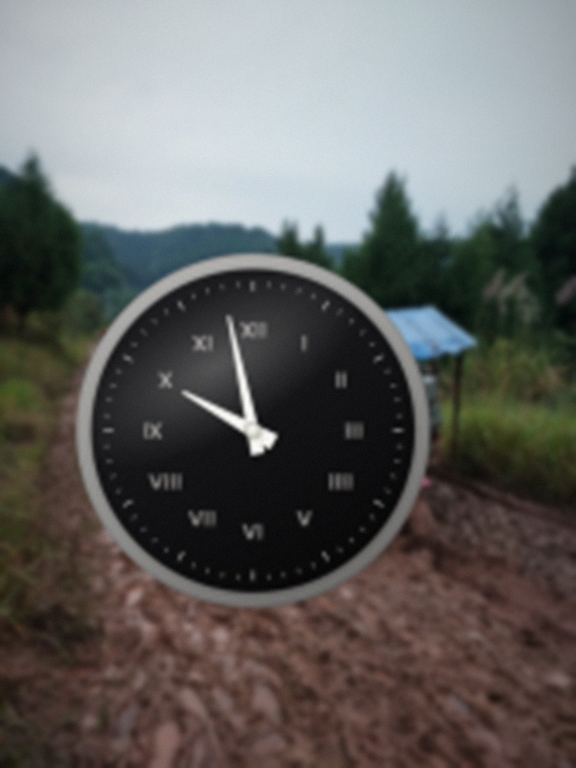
9:58
